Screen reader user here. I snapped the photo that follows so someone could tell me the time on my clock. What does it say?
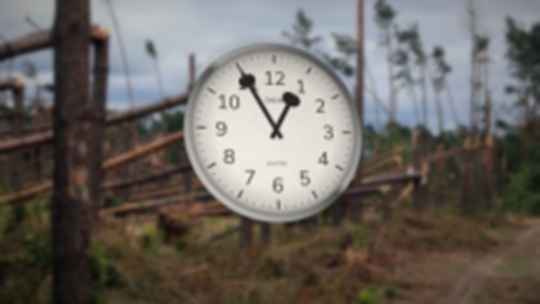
12:55
